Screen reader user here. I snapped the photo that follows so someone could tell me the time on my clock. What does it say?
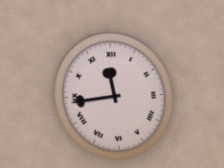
11:44
